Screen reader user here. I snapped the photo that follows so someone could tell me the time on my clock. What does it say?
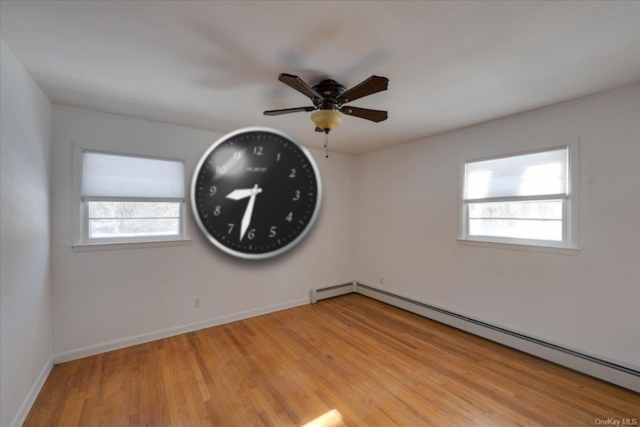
8:32
